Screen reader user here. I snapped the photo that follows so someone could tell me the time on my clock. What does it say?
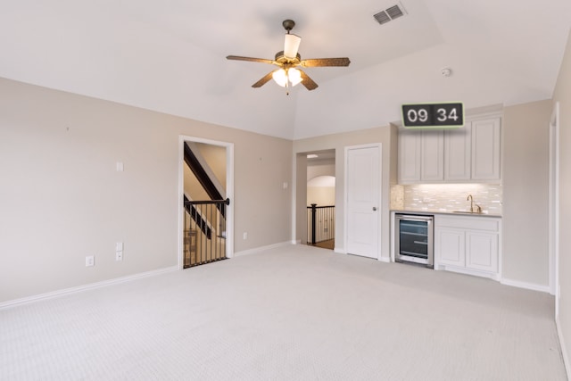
9:34
